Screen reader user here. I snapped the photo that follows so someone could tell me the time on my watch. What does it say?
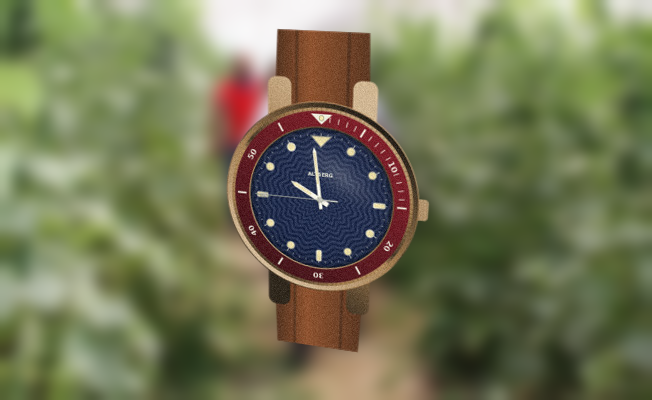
9:58:45
